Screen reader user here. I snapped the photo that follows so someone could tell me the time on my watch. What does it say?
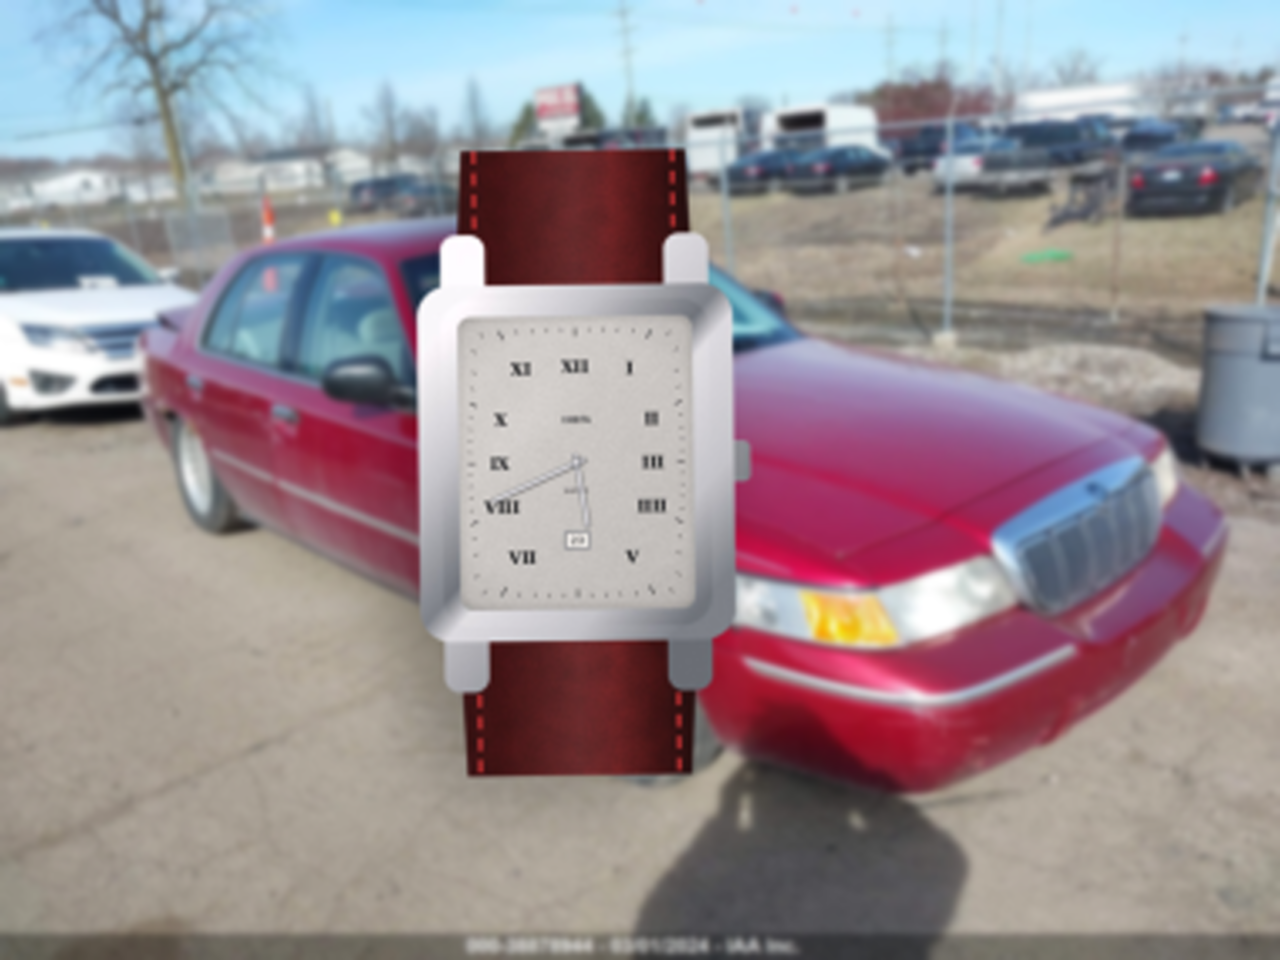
5:41
